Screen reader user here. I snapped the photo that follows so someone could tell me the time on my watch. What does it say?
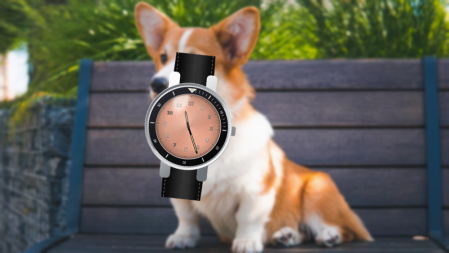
11:26
